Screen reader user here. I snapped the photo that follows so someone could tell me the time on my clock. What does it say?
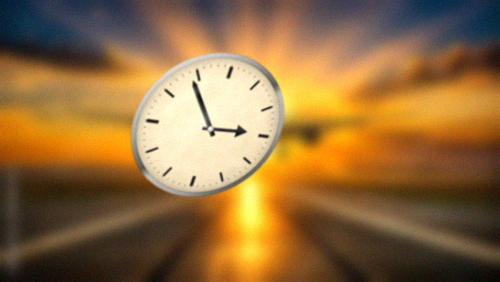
2:54
